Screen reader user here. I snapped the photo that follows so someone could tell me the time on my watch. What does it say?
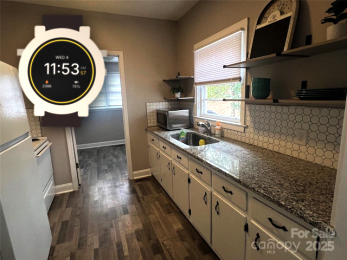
11:53
